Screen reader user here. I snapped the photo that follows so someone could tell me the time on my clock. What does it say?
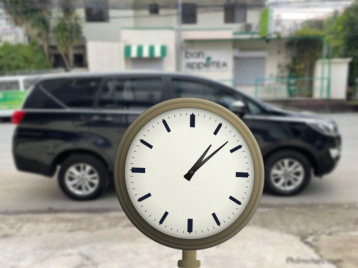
1:08
